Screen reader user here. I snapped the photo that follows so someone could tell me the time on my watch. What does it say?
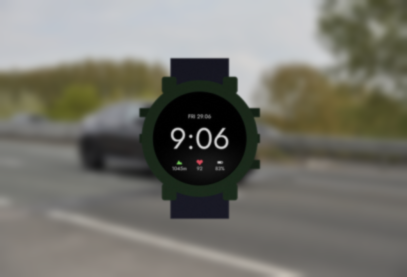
9:06
